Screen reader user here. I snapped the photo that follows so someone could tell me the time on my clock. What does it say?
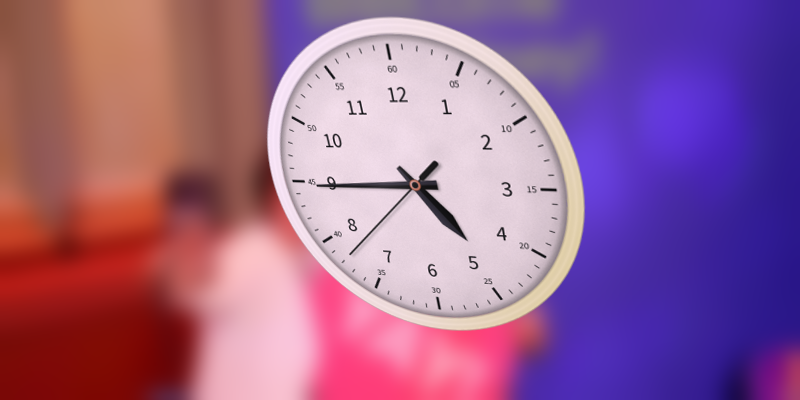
4:44:38
